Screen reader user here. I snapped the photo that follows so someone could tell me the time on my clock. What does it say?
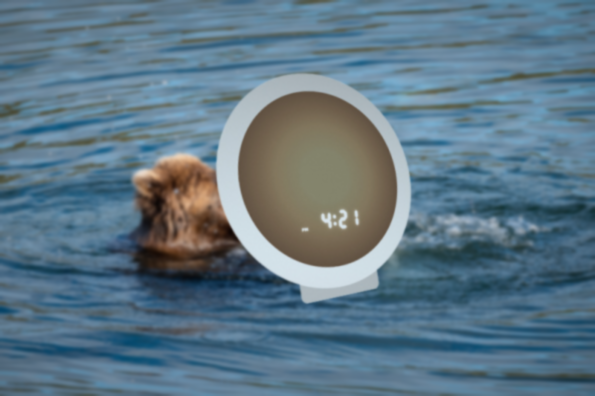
4:21
